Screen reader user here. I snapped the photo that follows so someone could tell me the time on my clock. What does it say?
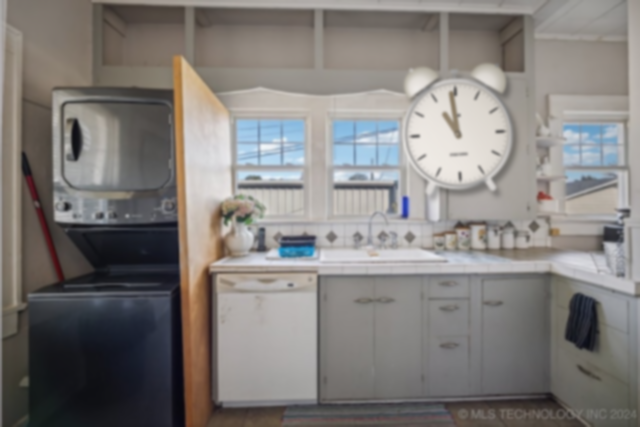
10:59
